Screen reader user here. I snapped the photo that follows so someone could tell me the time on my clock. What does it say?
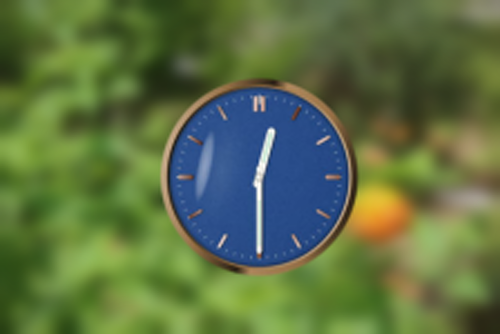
12:30
